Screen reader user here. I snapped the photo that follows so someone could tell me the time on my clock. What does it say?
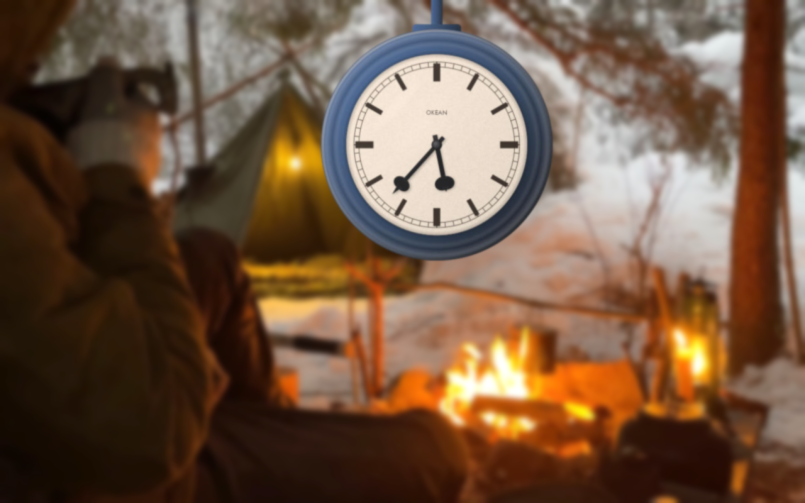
5:37
